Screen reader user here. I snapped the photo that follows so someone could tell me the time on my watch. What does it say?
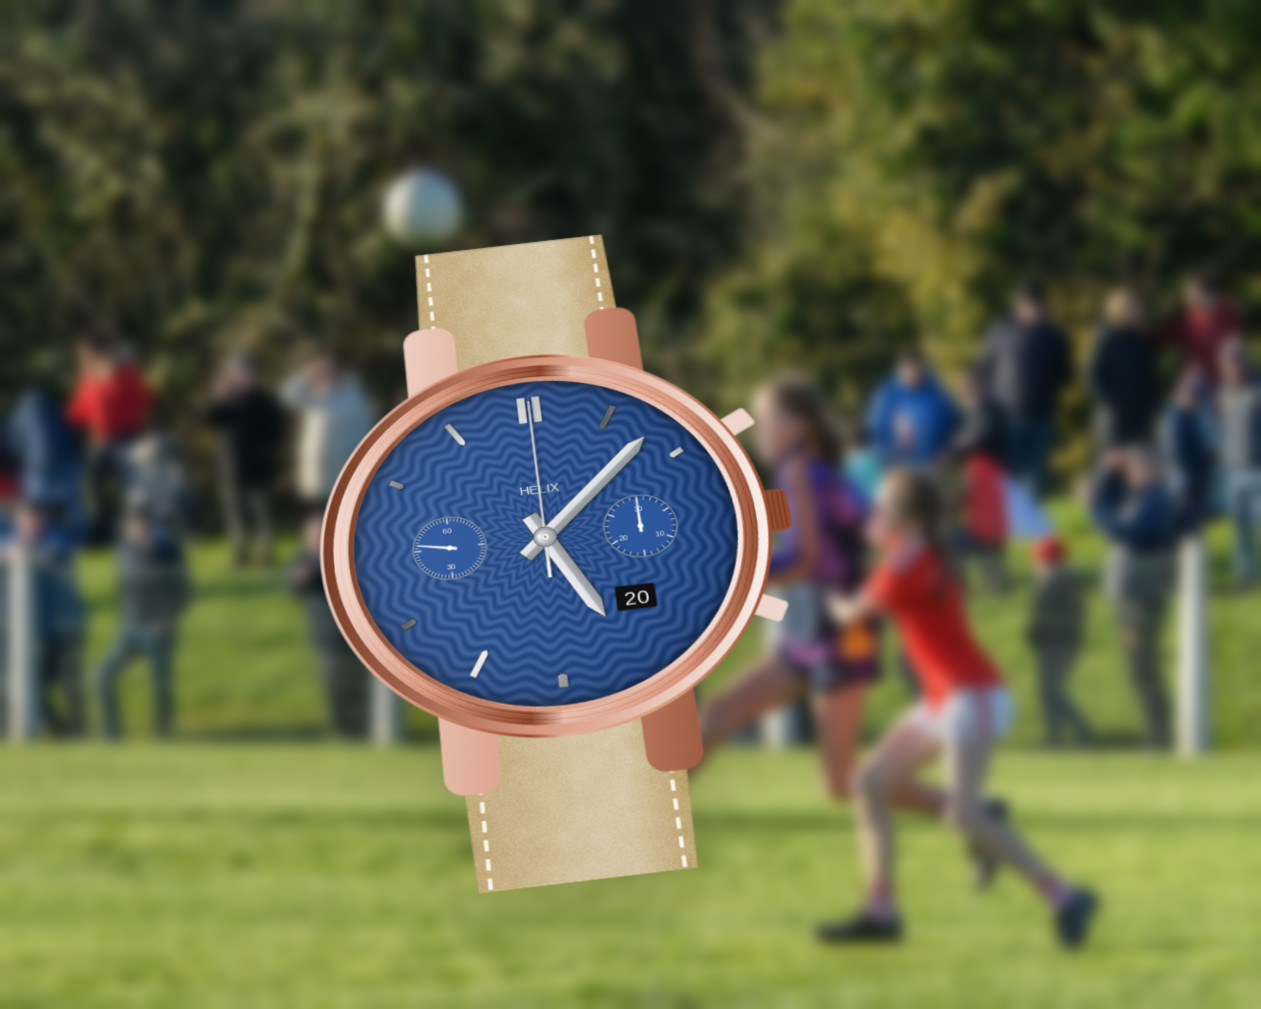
5:07:47
